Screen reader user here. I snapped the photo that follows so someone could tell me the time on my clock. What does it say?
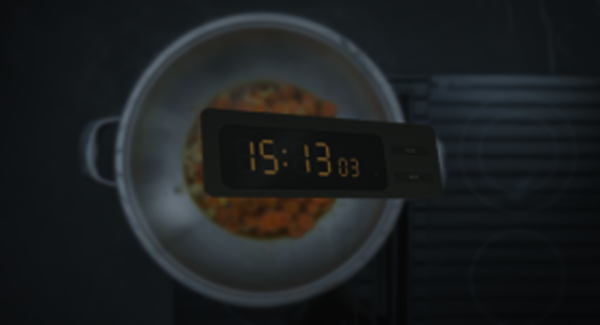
15:13:03
